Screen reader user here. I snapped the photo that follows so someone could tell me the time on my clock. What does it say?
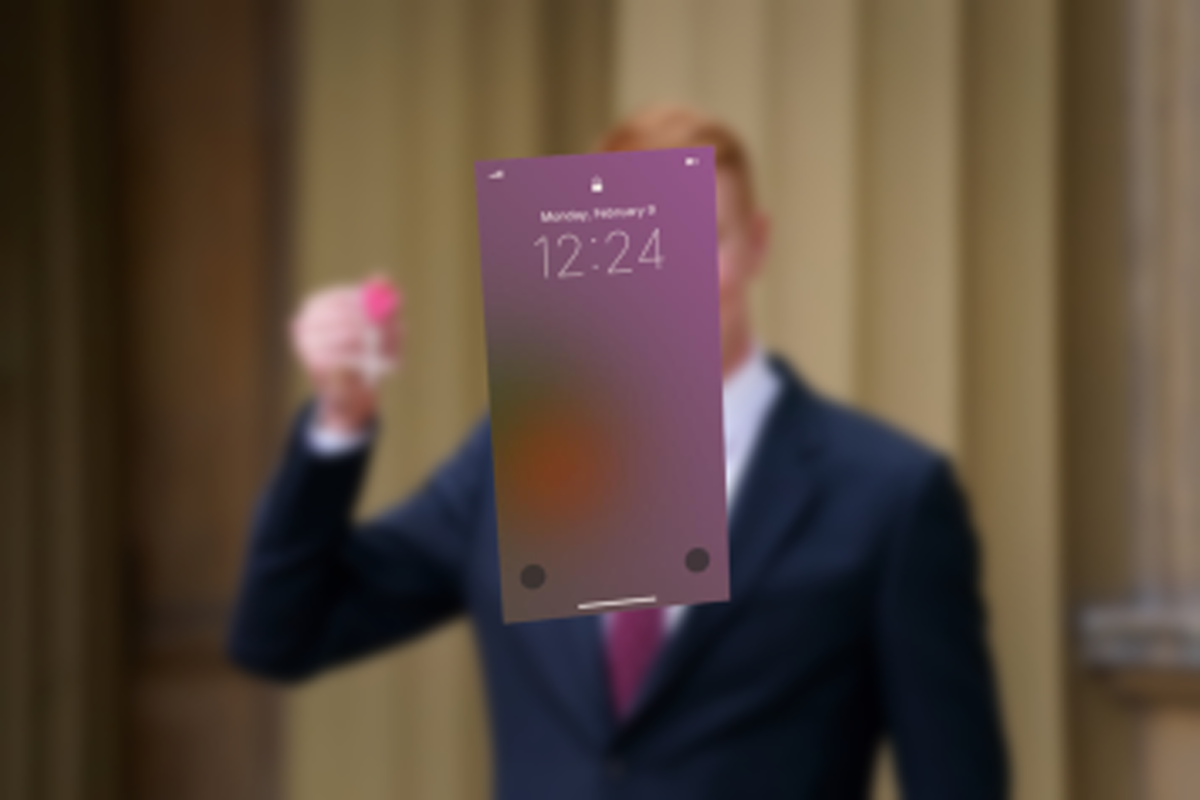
12:24
